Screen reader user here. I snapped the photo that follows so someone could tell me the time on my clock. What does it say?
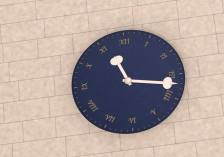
11:17
